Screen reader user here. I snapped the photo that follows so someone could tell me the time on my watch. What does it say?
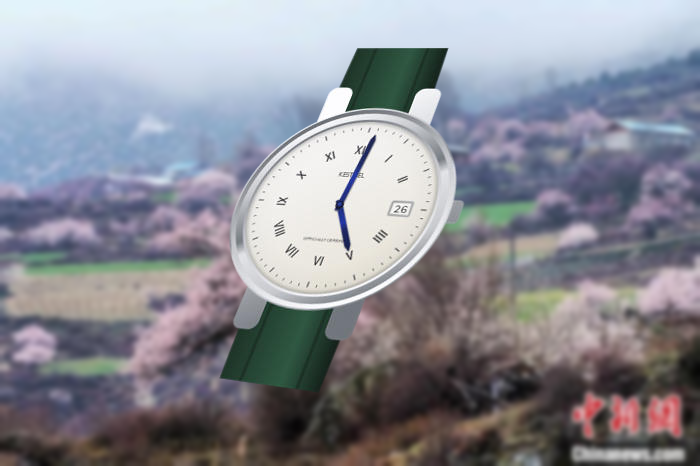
5:01
